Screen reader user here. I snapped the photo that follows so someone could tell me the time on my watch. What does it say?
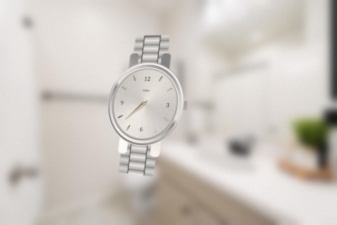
7:38
